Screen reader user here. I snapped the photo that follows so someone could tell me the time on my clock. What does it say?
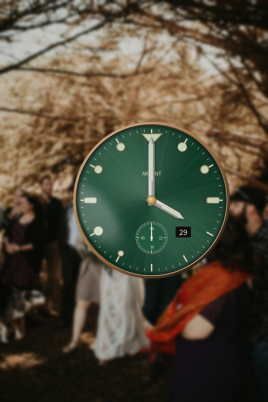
4:00
